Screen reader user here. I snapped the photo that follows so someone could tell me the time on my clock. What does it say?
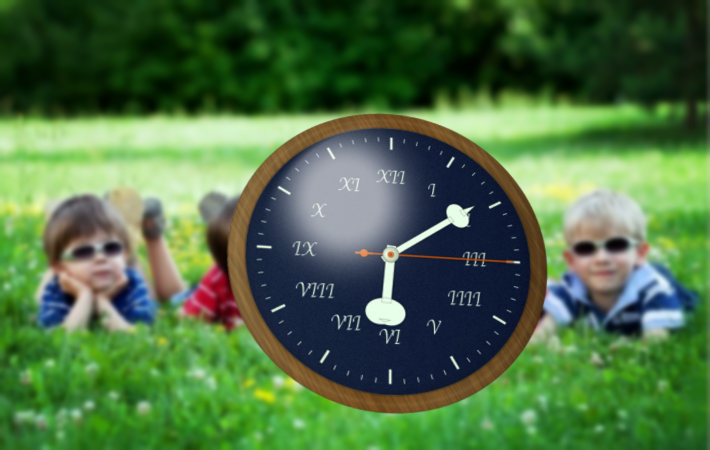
6:09:15
